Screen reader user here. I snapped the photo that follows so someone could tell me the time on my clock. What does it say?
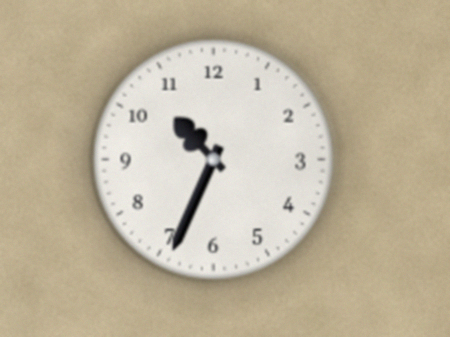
10:34
